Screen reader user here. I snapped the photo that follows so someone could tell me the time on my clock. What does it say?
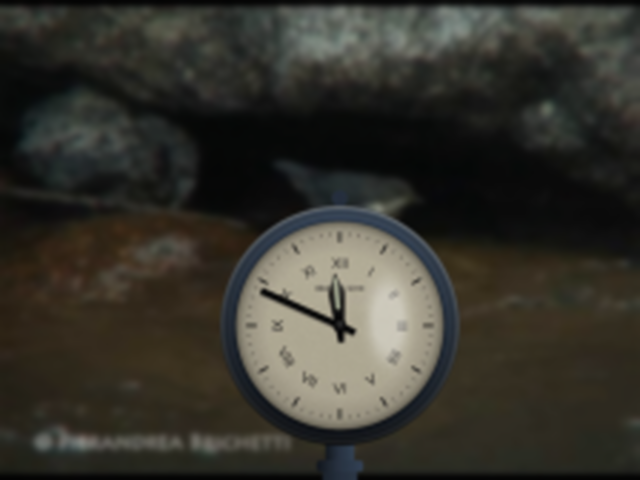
11:49
